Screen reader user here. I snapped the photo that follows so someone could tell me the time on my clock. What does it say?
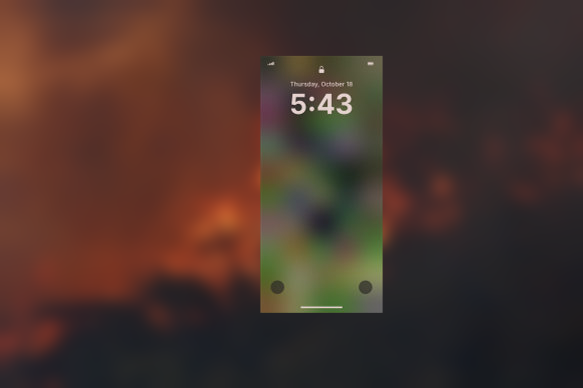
5:43
